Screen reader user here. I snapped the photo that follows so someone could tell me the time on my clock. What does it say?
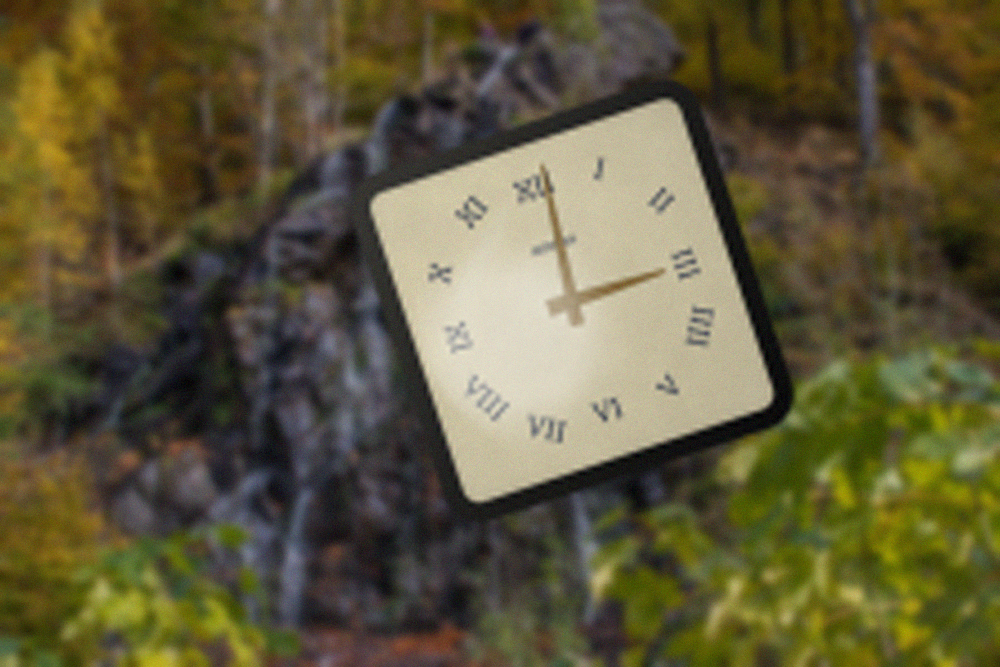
3:01
